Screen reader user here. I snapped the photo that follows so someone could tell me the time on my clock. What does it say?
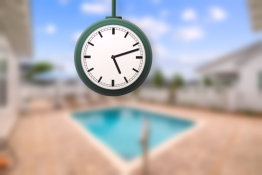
5:12
